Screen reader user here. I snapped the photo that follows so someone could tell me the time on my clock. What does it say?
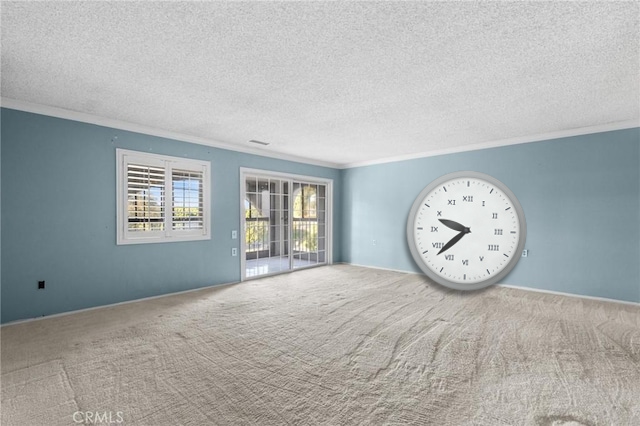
9:38
